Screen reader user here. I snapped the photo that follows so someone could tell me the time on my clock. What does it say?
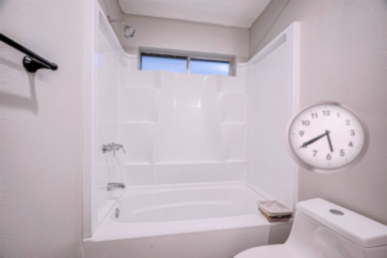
5:40
